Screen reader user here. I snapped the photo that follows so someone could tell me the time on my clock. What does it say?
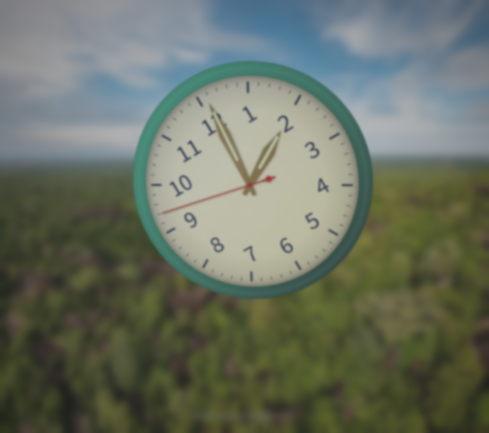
2:00:47
